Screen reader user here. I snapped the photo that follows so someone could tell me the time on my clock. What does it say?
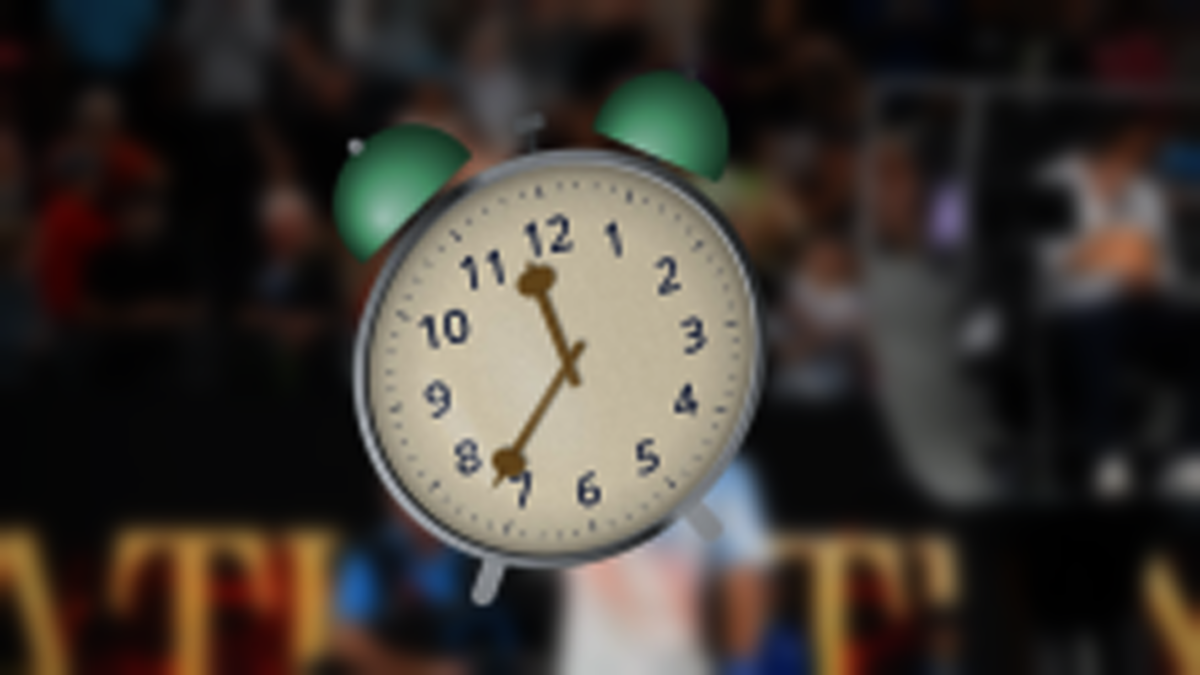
11:37
